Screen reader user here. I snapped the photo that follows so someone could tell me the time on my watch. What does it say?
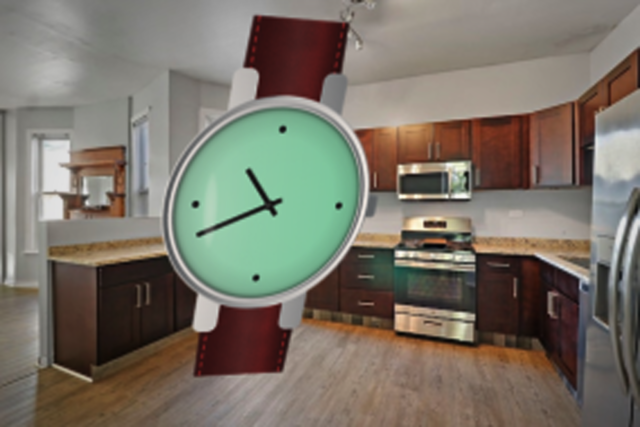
10:41
